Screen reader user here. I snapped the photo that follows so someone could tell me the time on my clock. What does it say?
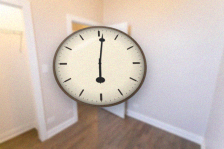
6:01
